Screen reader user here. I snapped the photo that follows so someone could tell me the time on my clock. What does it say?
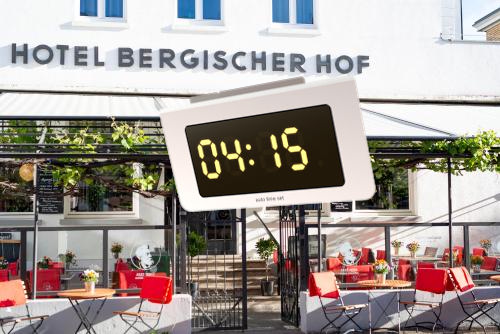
4:15
